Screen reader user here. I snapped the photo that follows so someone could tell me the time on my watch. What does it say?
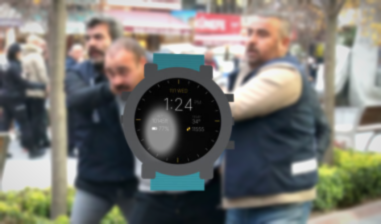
1:24
